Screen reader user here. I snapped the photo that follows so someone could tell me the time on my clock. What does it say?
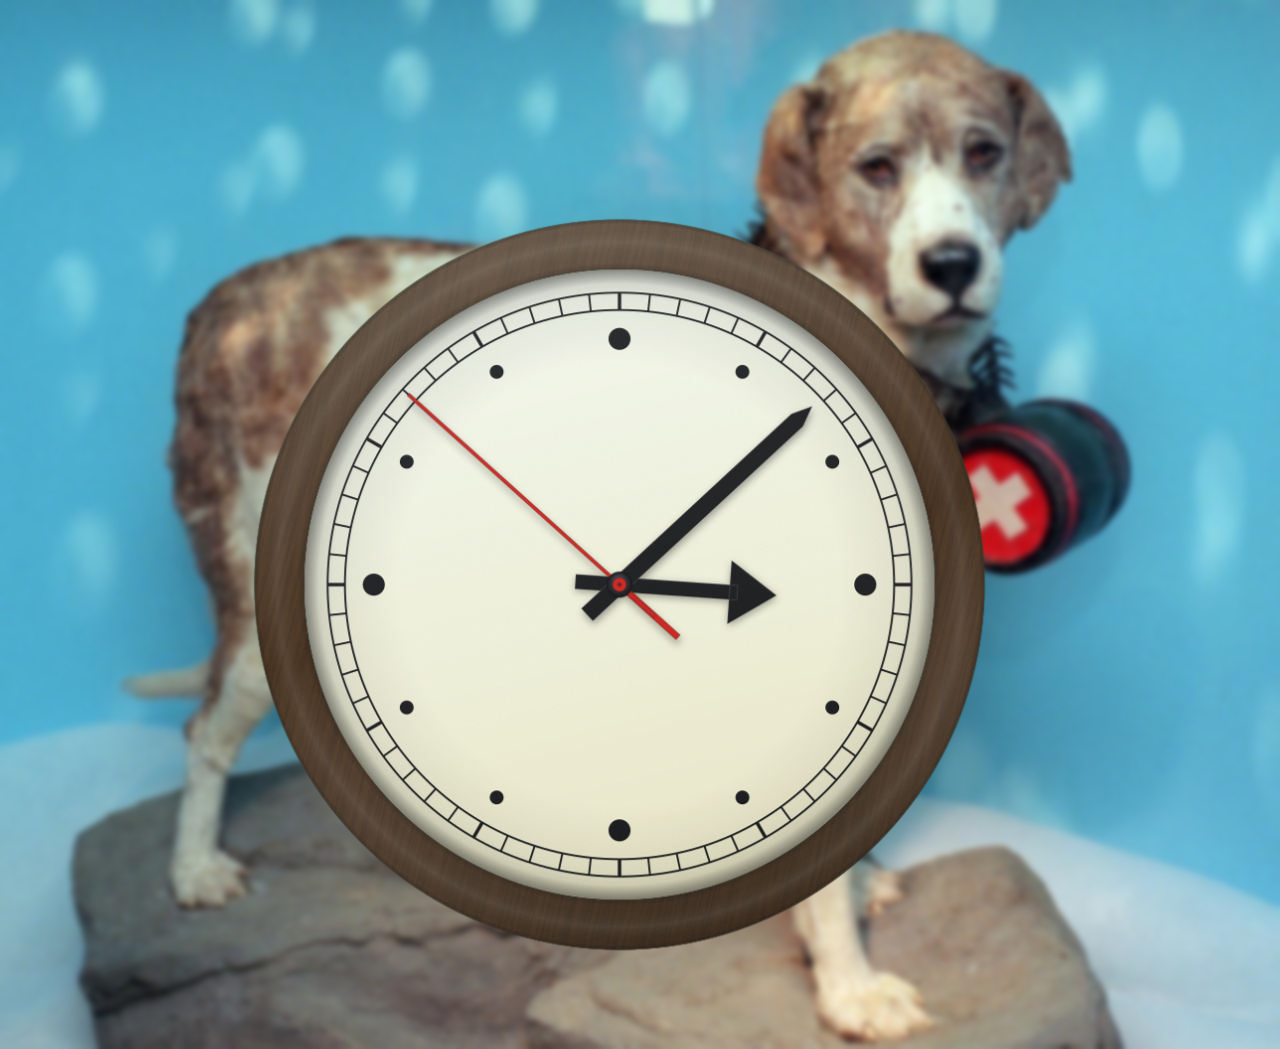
3:07:52
